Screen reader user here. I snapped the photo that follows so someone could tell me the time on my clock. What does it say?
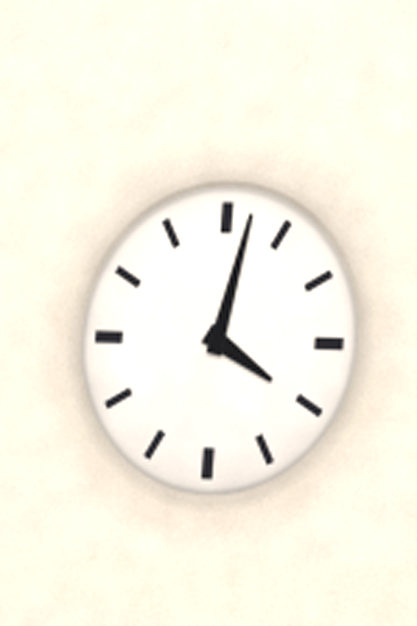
4:02
